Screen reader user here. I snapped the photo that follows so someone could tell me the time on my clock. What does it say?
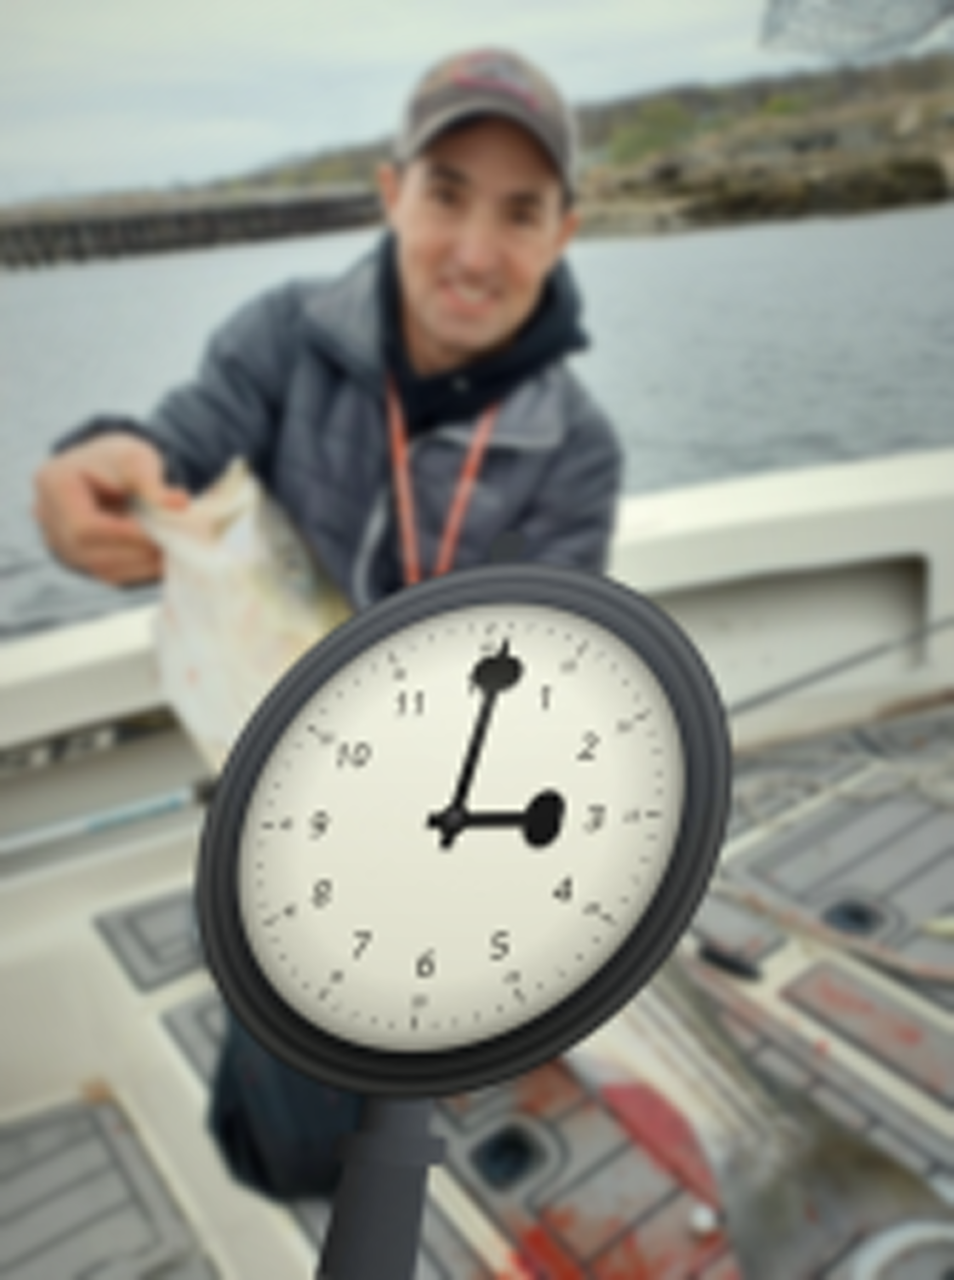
3:01
